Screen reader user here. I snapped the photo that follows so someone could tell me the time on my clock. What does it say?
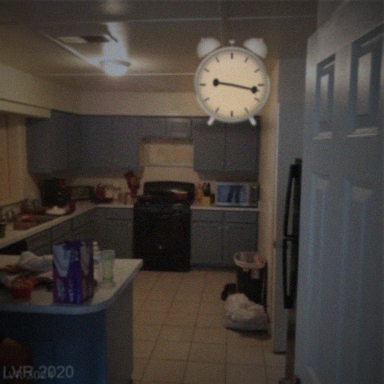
9:17
